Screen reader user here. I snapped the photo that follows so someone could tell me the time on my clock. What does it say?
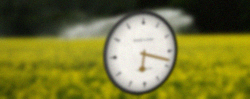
6:18
